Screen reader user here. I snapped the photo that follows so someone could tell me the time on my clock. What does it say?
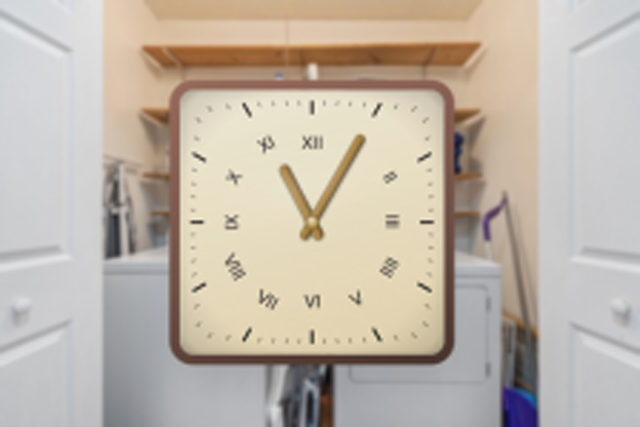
11:05
